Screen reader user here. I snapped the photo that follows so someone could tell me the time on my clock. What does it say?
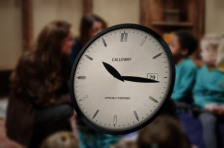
10:16
